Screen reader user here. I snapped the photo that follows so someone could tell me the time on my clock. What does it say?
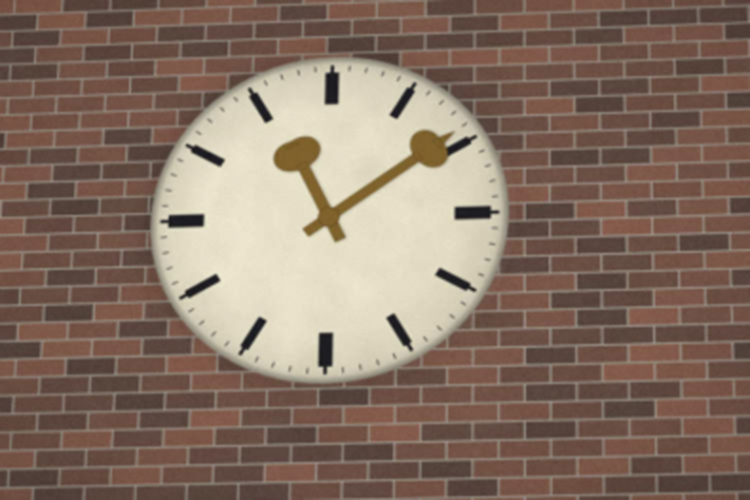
11:09
